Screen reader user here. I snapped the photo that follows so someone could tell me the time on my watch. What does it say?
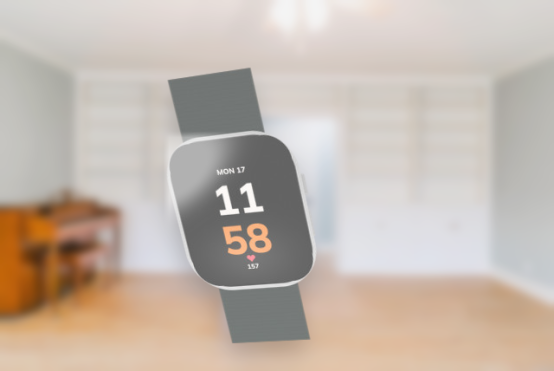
11:58
